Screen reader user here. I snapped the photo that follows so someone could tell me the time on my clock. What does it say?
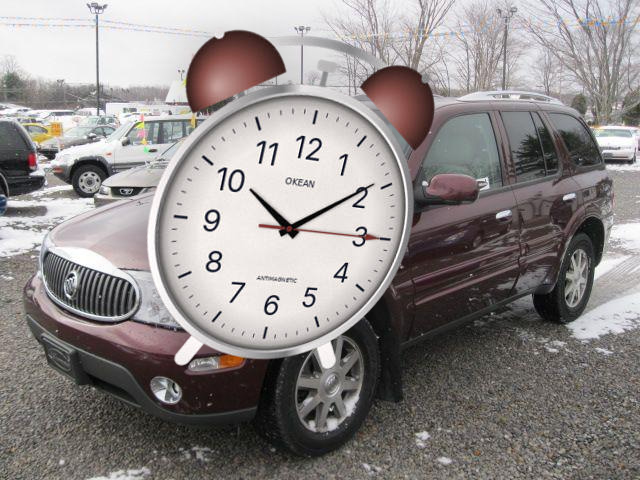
10:09:15
